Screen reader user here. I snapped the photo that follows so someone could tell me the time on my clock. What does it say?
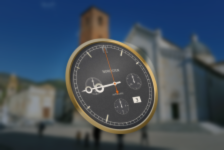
8:44
